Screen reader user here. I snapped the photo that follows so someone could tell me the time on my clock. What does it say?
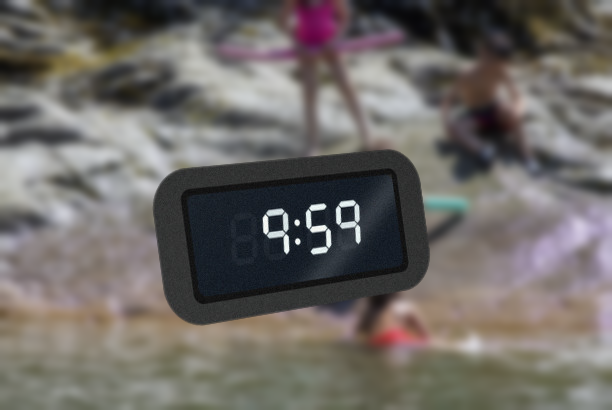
9:59
